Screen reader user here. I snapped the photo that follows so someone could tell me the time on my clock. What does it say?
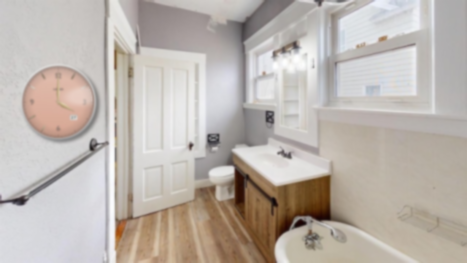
4:00
